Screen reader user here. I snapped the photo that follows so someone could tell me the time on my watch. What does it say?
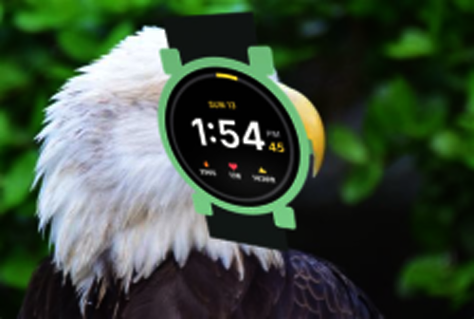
1:54
